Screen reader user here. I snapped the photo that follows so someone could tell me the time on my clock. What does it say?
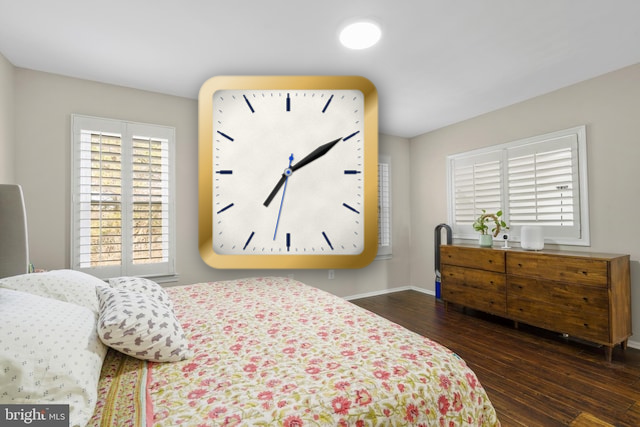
7:09:32
